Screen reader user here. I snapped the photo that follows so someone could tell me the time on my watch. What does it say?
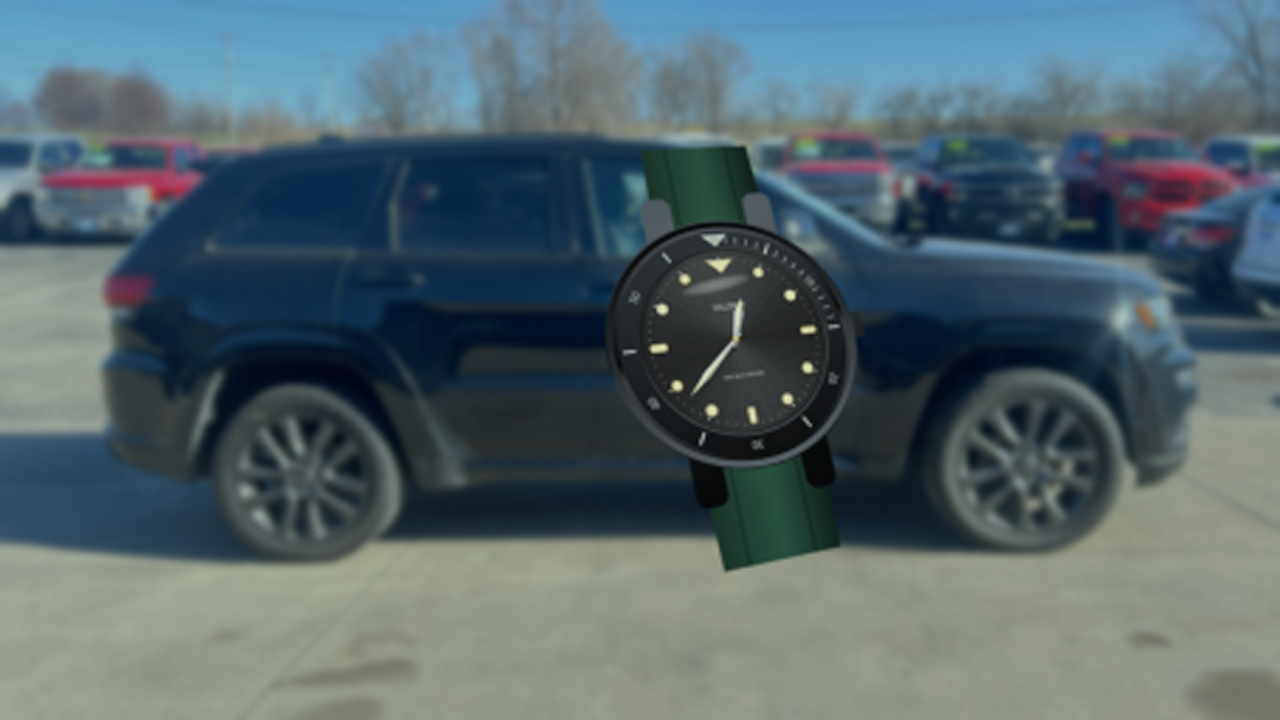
12:38
